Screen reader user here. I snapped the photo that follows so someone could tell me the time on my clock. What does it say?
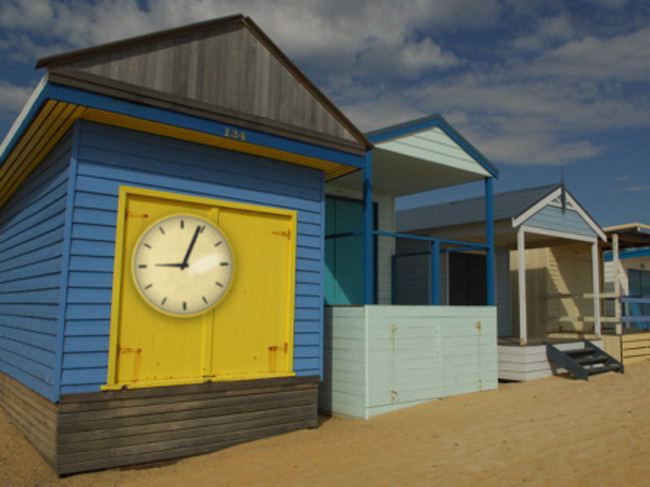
9:04
